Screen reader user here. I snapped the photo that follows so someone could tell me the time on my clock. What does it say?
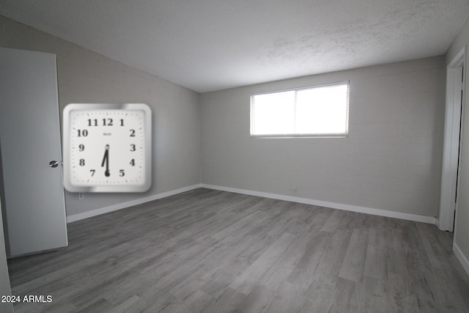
6:30
